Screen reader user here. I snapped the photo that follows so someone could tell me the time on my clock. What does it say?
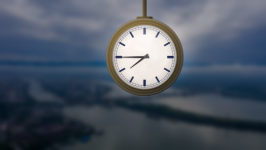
7:45
